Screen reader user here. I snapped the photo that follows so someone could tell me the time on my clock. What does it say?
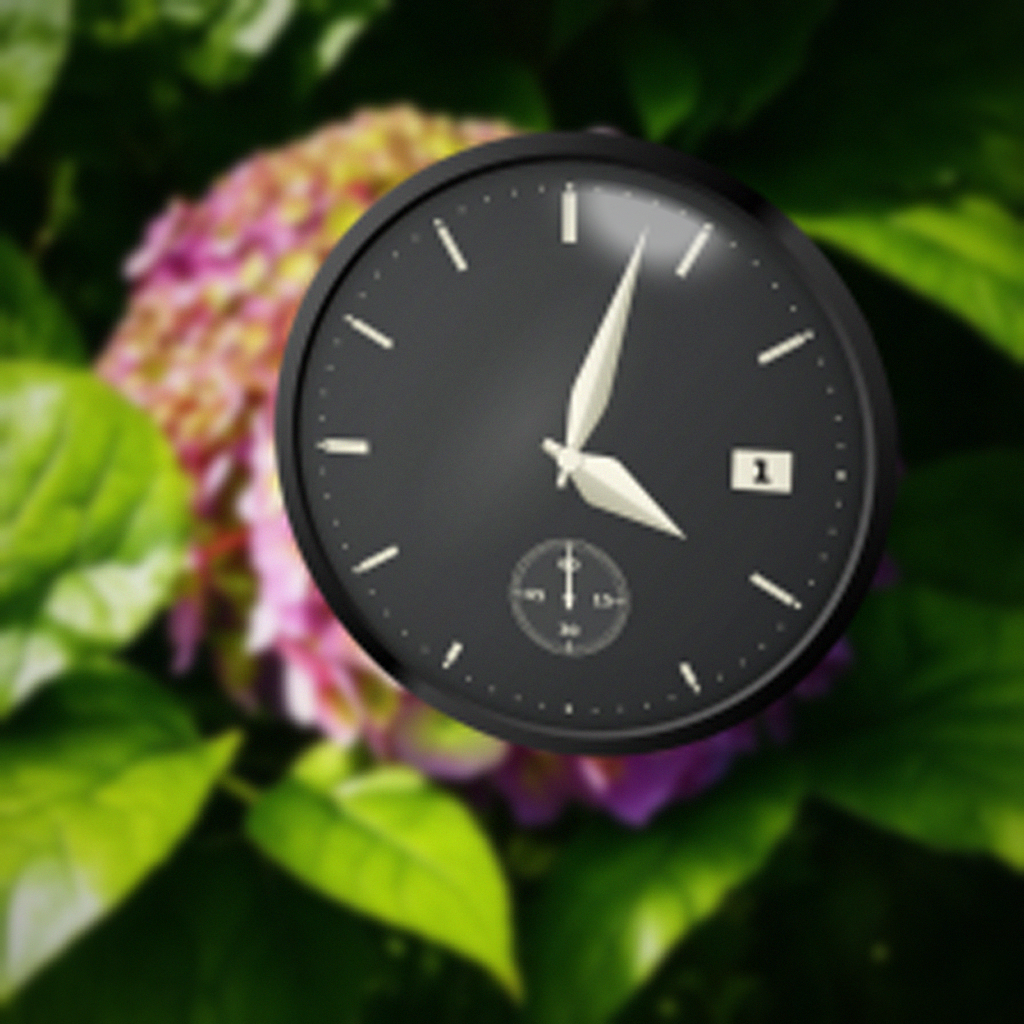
4:03
